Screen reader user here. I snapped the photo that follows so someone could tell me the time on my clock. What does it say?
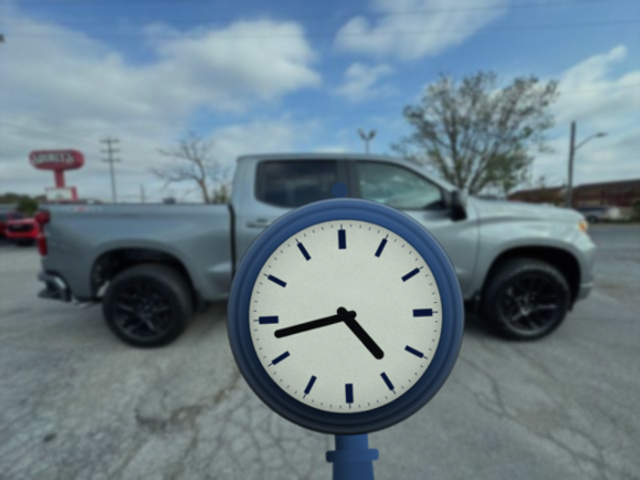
4:43
